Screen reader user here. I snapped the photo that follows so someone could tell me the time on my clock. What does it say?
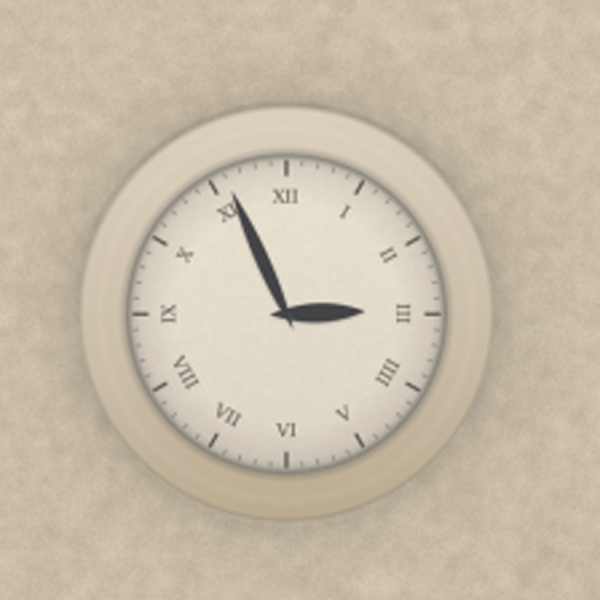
2:56
